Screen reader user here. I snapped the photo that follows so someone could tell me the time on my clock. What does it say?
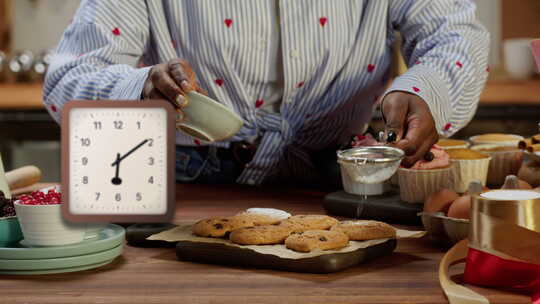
6:09
